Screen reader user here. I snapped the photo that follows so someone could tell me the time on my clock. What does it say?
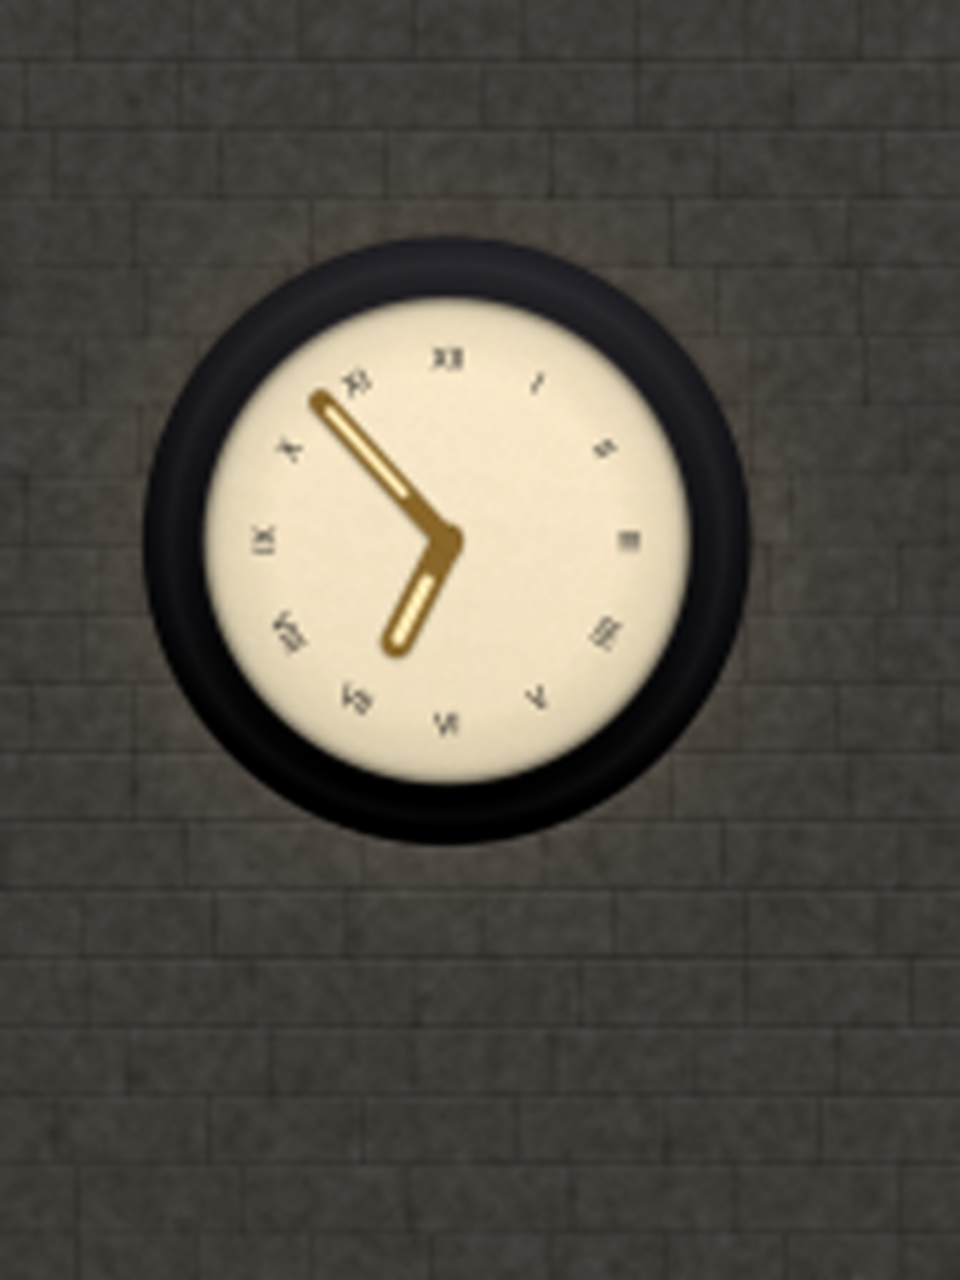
6:53
